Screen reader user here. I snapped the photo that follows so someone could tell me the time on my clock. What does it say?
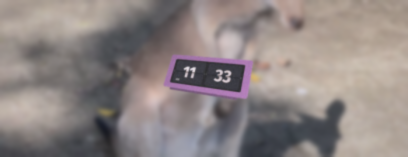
11:33
